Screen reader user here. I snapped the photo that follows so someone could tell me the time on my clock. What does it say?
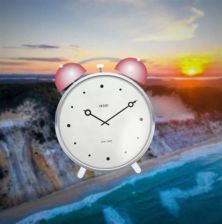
10:10
